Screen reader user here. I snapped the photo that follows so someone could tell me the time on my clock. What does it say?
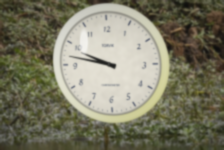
9:47
